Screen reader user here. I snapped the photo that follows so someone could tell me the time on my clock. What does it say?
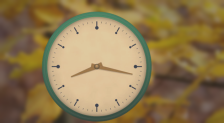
8:17
